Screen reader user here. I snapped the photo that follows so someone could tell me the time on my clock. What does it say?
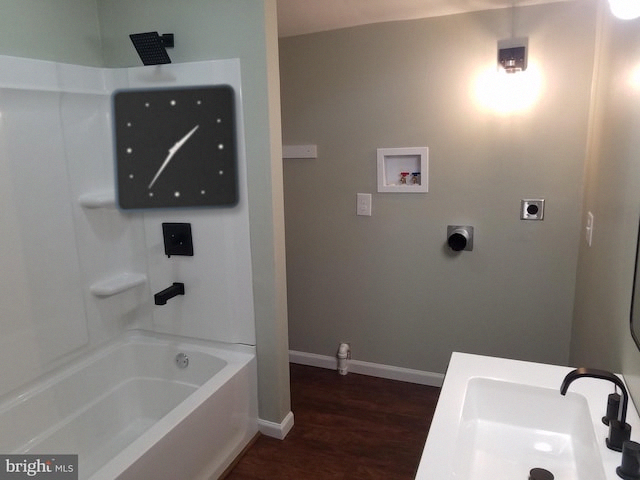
1:36
